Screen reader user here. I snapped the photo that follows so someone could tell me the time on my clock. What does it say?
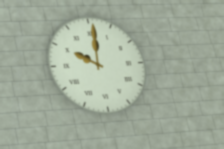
10:01
